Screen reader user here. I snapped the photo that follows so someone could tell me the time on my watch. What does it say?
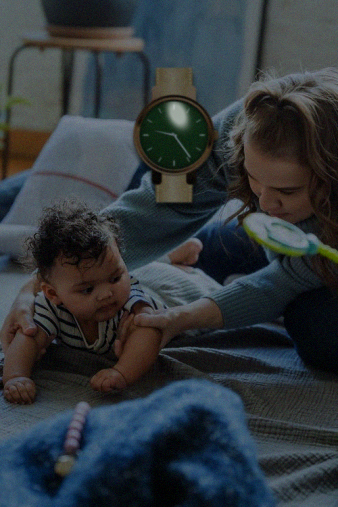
9:24
